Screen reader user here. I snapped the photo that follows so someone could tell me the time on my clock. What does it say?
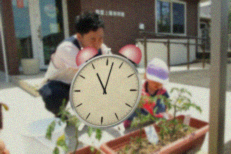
11:02
